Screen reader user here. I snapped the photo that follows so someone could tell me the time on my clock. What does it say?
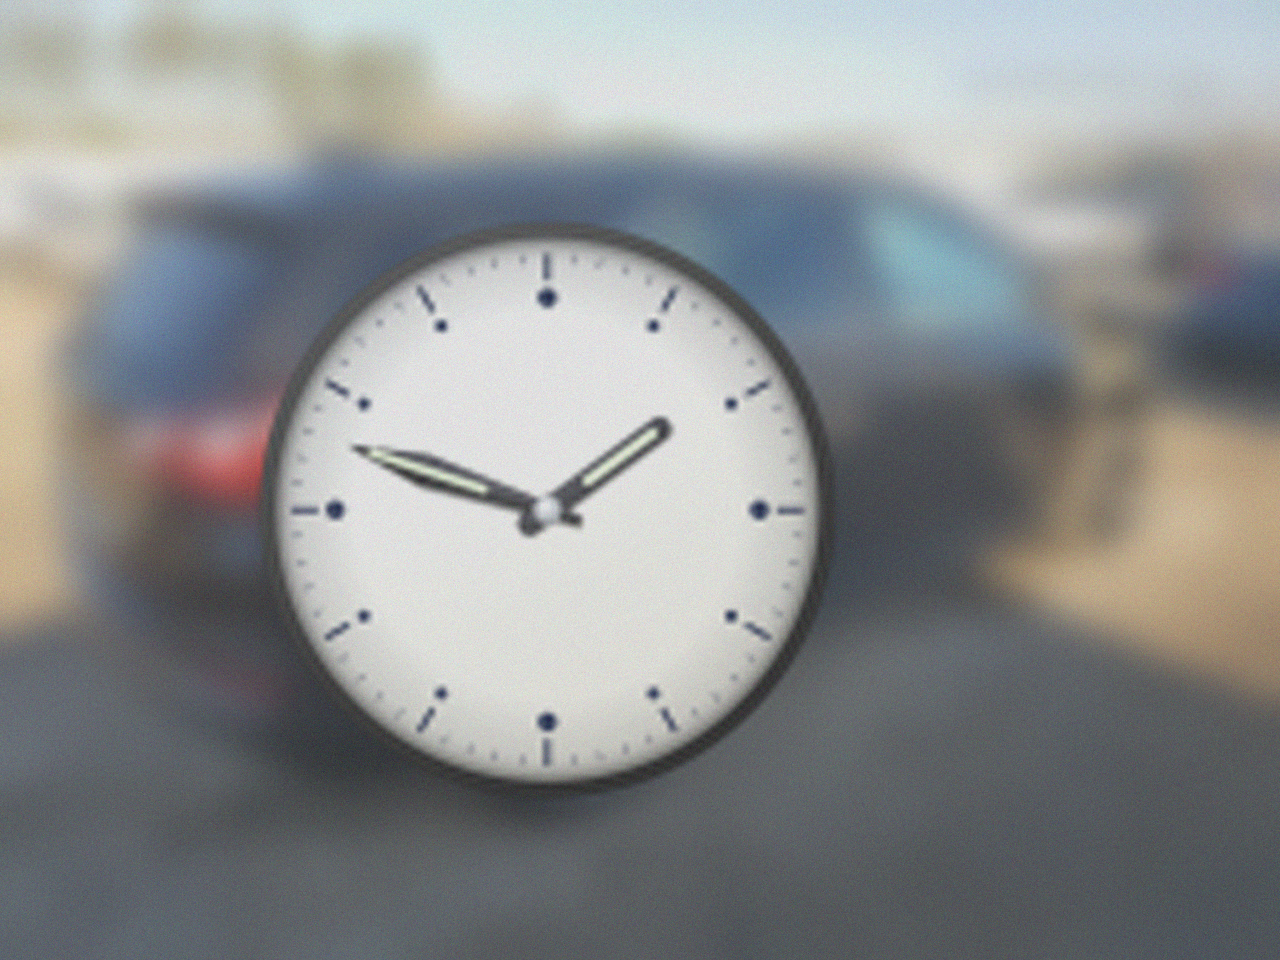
1:48
